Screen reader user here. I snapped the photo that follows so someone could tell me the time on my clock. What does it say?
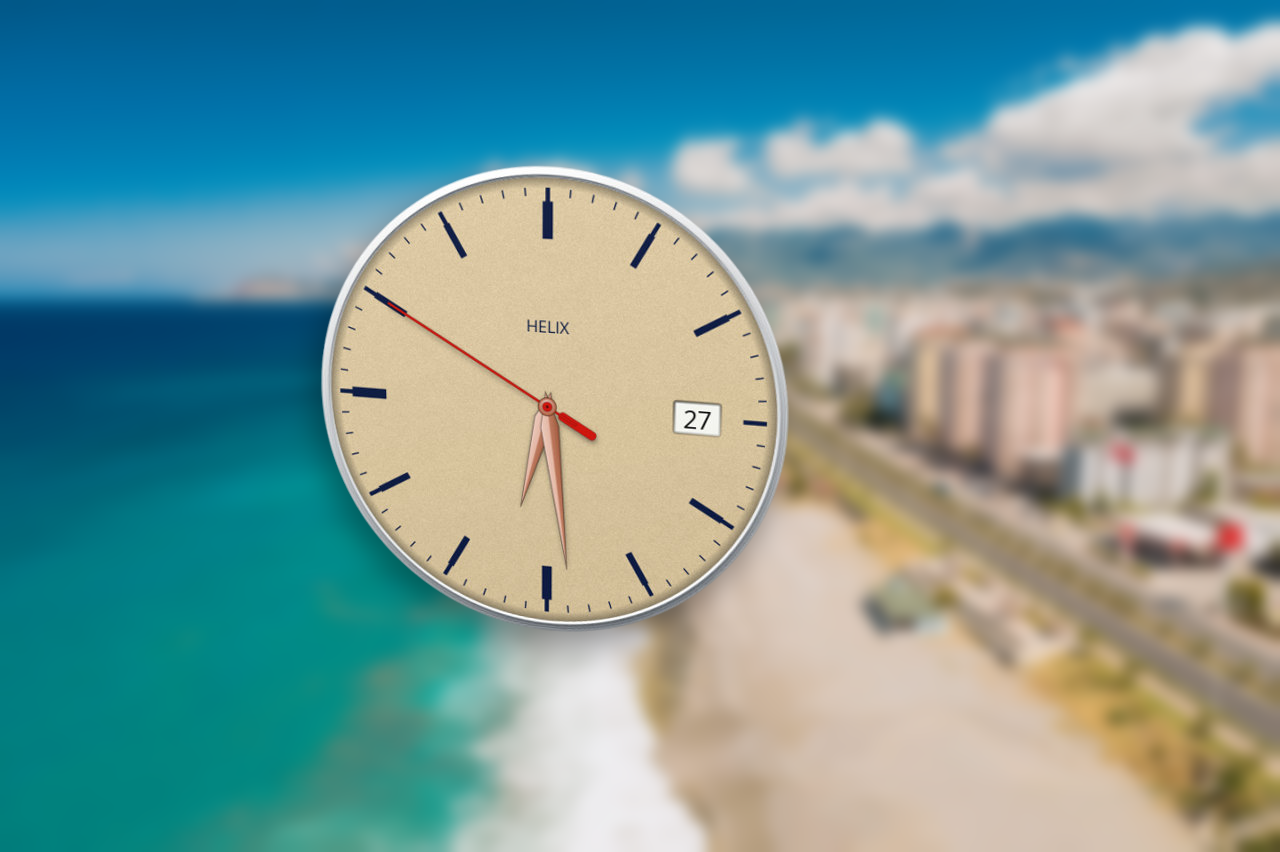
6:28:50
